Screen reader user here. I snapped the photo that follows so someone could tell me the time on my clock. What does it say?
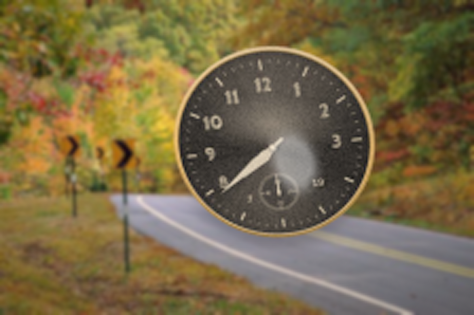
7:39
